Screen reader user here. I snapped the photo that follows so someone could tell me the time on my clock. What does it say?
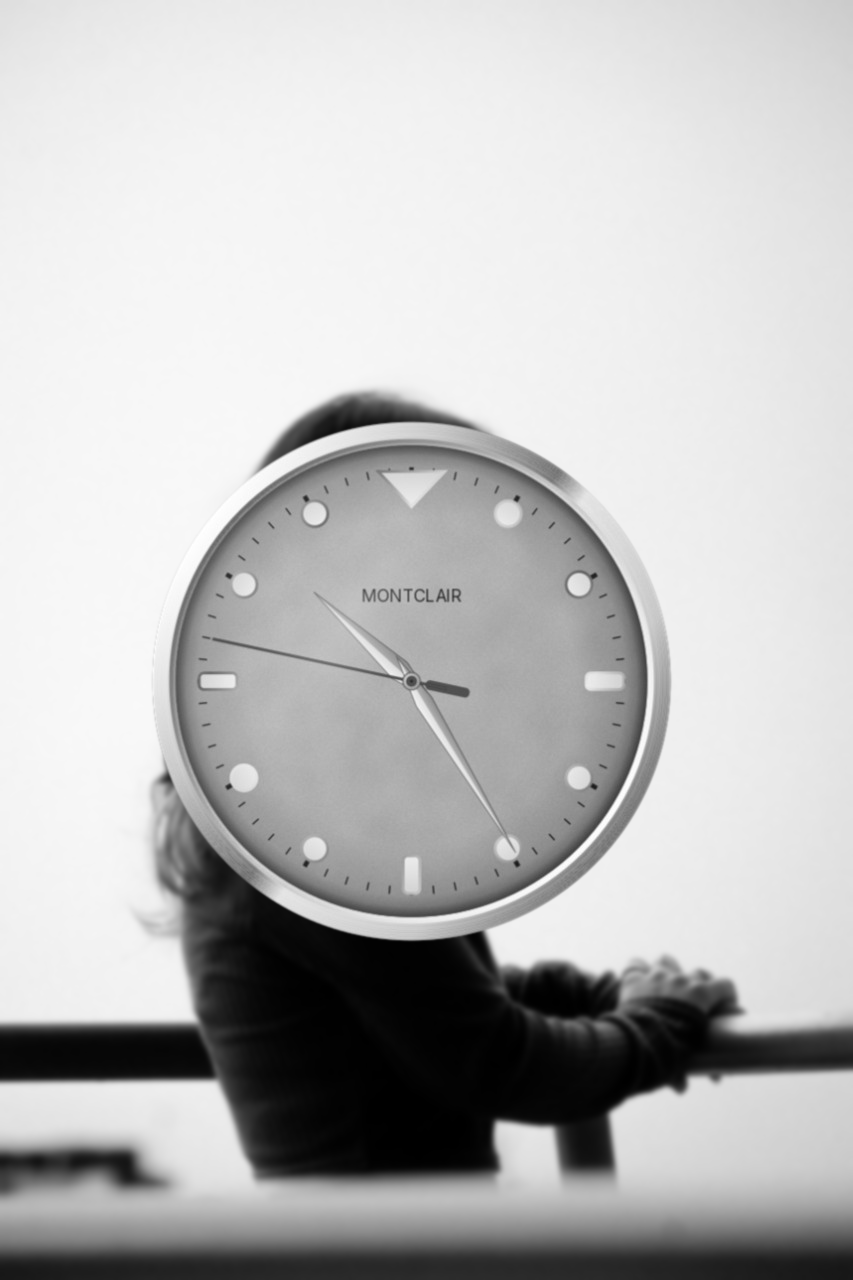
10:24:47
